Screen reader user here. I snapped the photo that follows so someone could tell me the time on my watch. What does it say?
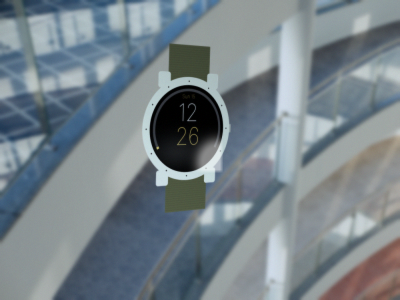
12:26
